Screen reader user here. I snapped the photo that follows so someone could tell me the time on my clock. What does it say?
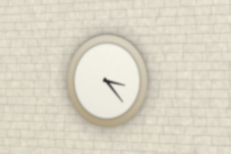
3:23
